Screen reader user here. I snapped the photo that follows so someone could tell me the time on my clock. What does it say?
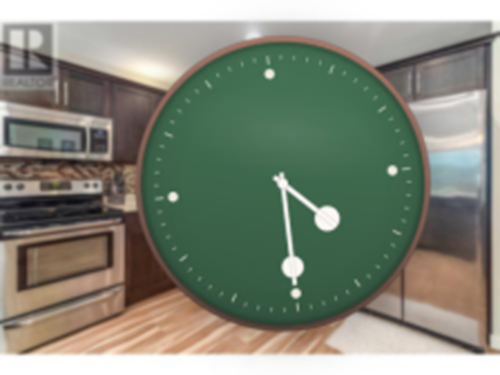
4:30
